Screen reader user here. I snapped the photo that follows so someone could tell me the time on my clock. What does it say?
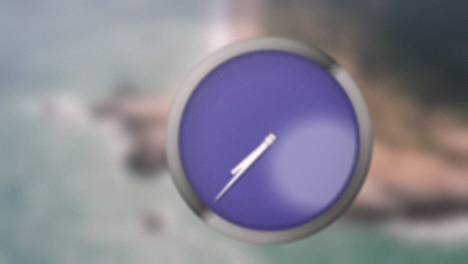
7:37
